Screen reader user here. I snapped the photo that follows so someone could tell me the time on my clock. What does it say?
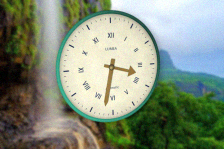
3:32
